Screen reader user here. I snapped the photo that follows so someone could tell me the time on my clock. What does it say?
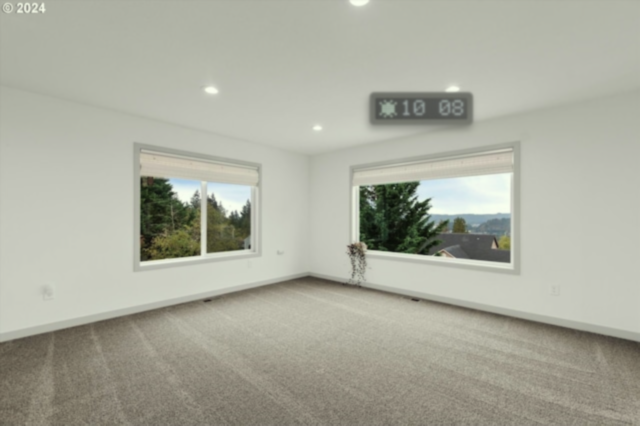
10:08
